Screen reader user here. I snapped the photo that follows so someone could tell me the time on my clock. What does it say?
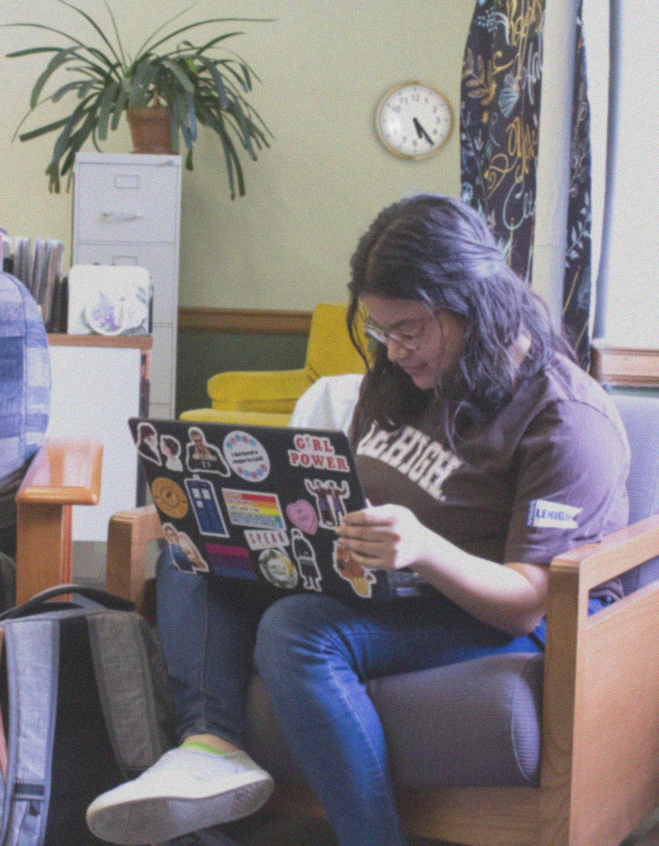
5:24
